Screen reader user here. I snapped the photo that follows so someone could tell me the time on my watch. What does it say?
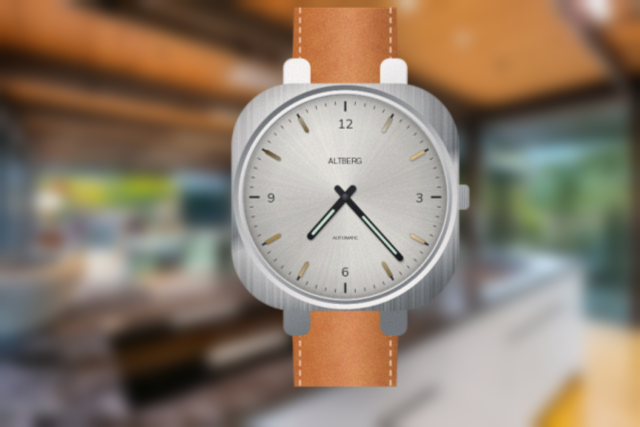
7:23
